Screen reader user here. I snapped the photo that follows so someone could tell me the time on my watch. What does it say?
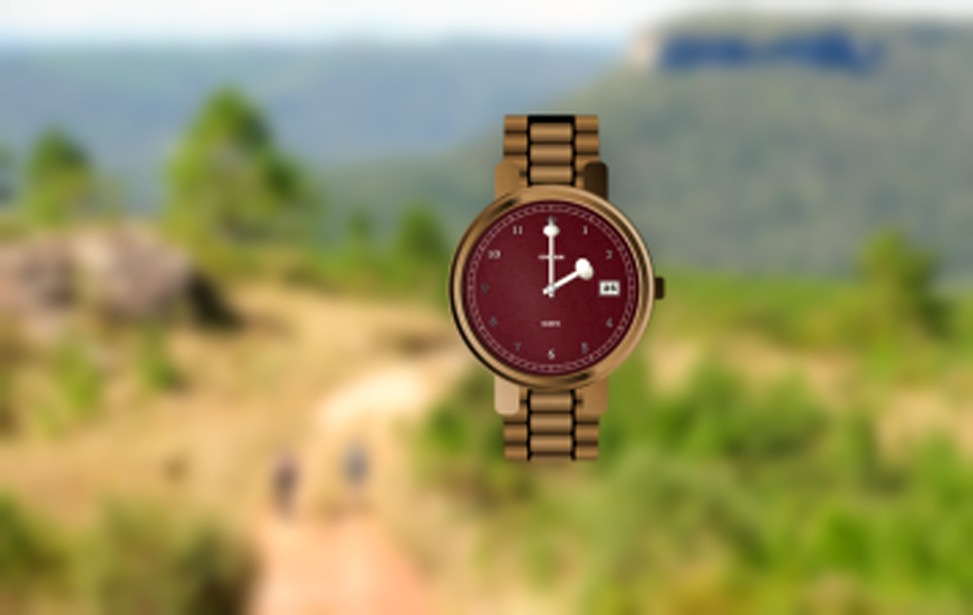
2:00
